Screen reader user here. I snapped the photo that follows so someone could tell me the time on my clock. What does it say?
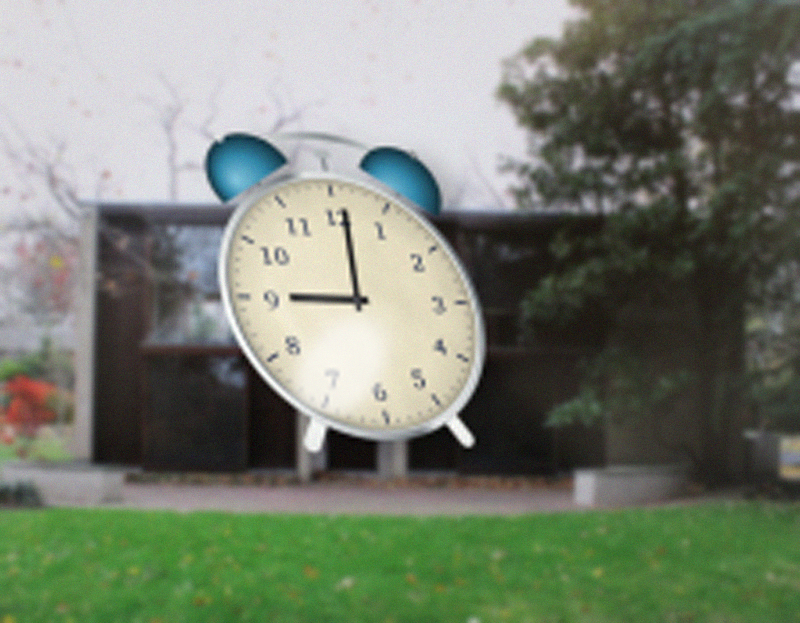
9:01
